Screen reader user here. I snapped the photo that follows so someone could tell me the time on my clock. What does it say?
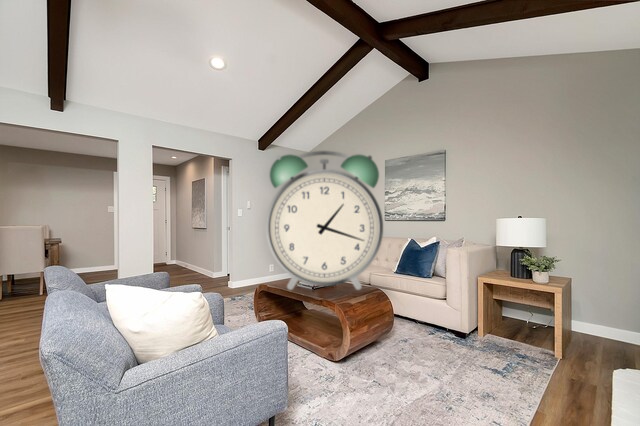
1:18
